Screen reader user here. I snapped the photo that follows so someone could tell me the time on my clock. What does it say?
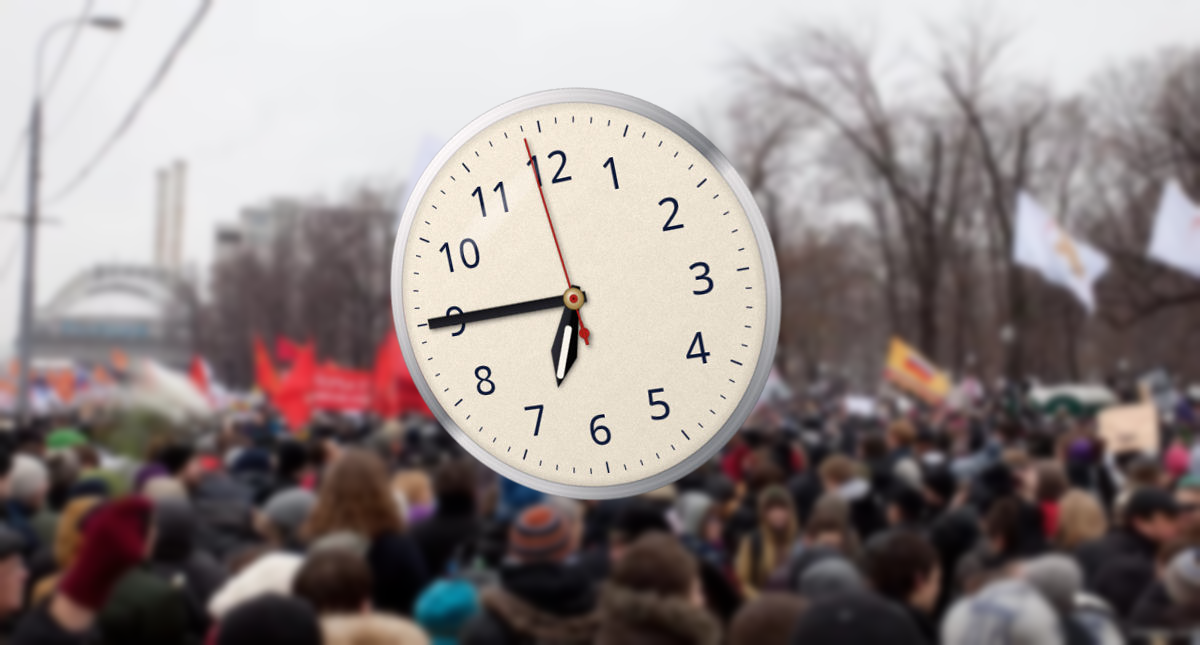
6:44:59
